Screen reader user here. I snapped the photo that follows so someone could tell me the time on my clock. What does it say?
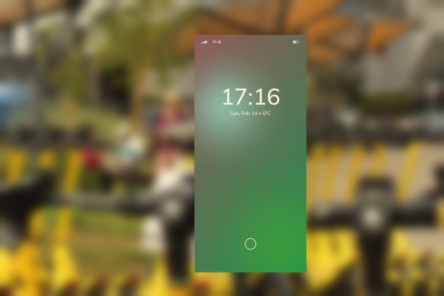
17:16
